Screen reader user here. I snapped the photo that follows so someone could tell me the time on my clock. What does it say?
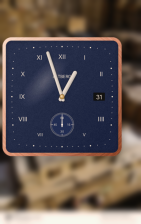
12:57
